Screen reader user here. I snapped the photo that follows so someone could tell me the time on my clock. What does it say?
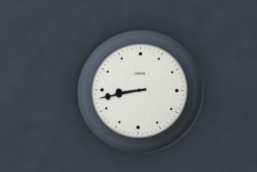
8:43
